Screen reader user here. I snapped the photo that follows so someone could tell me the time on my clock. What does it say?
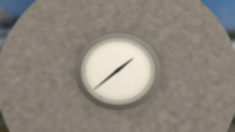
1:38
